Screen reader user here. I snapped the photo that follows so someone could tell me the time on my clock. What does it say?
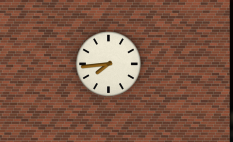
7:44
